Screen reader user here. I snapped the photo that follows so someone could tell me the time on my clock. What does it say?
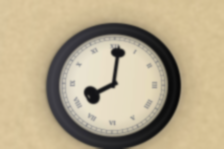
8:01
